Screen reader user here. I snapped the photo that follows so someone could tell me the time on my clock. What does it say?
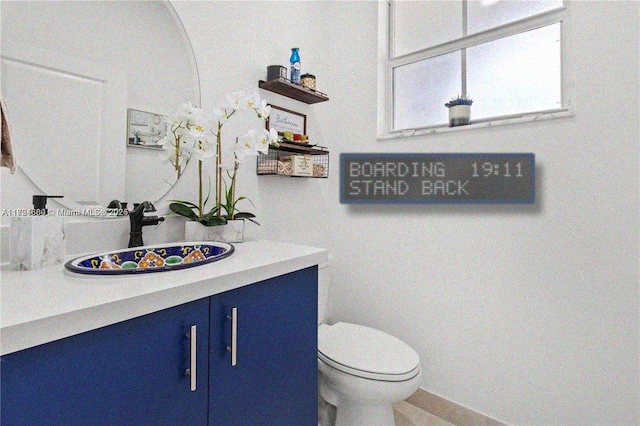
19:11
